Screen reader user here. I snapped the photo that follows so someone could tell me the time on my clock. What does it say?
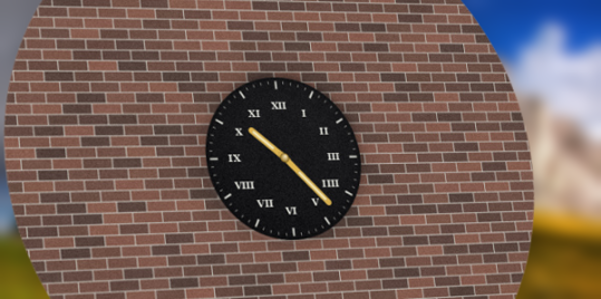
10:23
